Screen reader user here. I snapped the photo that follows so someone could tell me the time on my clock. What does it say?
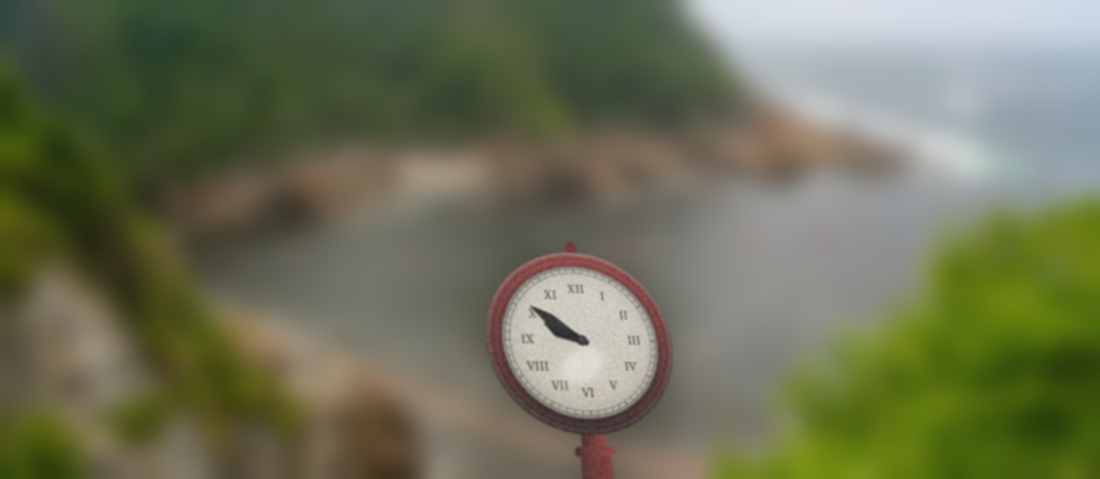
9:51
